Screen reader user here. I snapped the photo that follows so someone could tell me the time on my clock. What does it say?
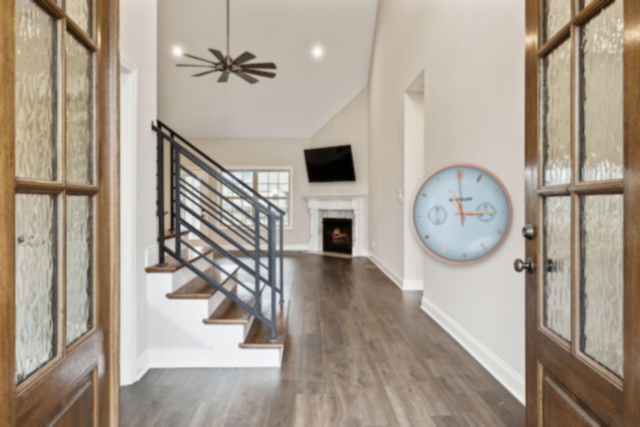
11:15
